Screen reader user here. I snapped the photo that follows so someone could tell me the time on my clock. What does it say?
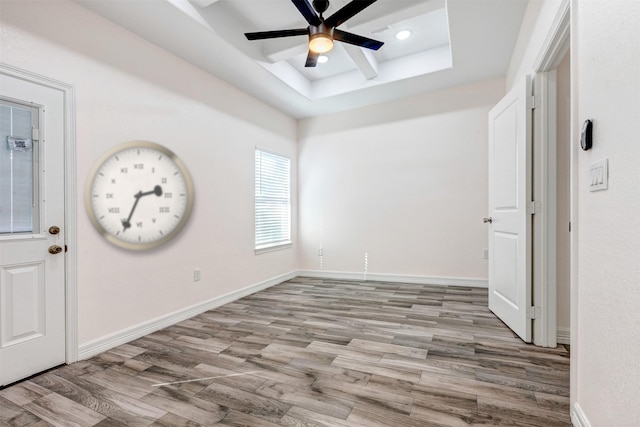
2:34
